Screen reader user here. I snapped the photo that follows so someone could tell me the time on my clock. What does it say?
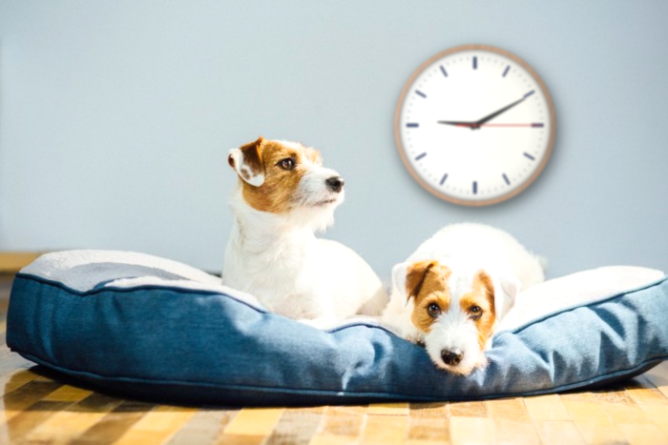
9:10:15
